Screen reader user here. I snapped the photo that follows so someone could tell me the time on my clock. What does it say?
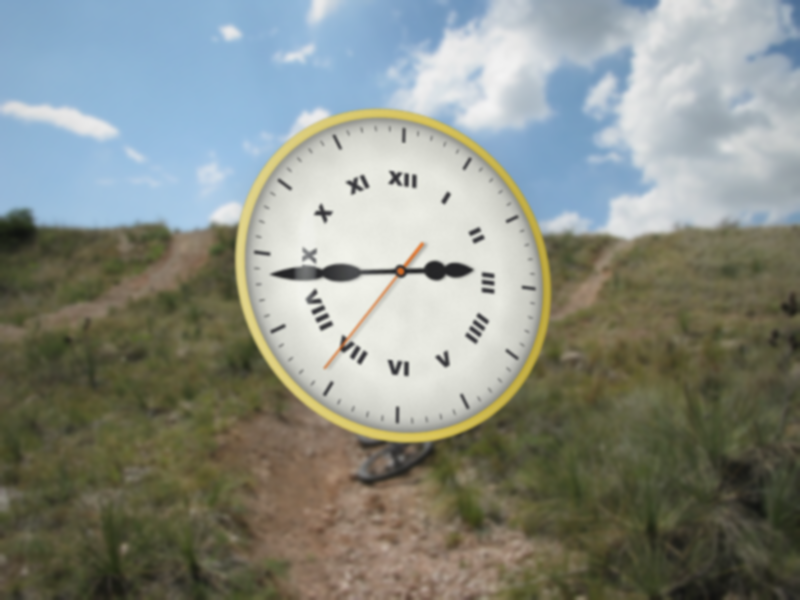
2:43:36
